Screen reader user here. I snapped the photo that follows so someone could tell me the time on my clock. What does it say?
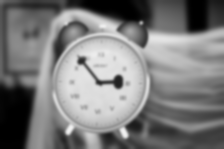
2:53
